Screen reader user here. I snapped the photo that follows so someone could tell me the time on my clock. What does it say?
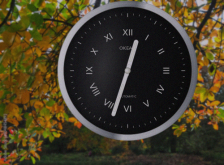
12:33
